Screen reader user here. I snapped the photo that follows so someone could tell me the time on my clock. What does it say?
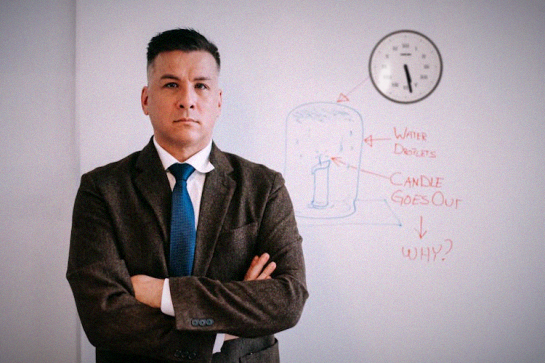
5:28
